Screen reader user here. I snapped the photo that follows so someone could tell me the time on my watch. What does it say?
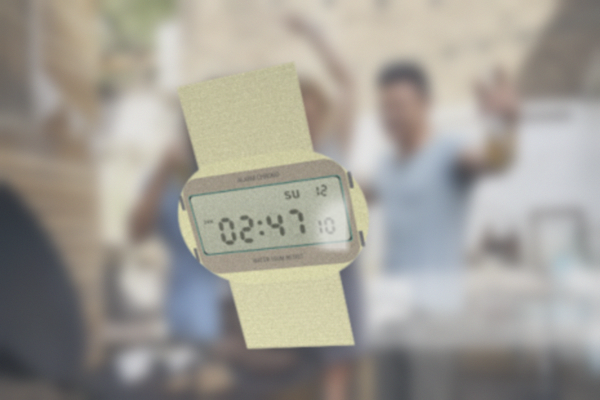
2:47:10
